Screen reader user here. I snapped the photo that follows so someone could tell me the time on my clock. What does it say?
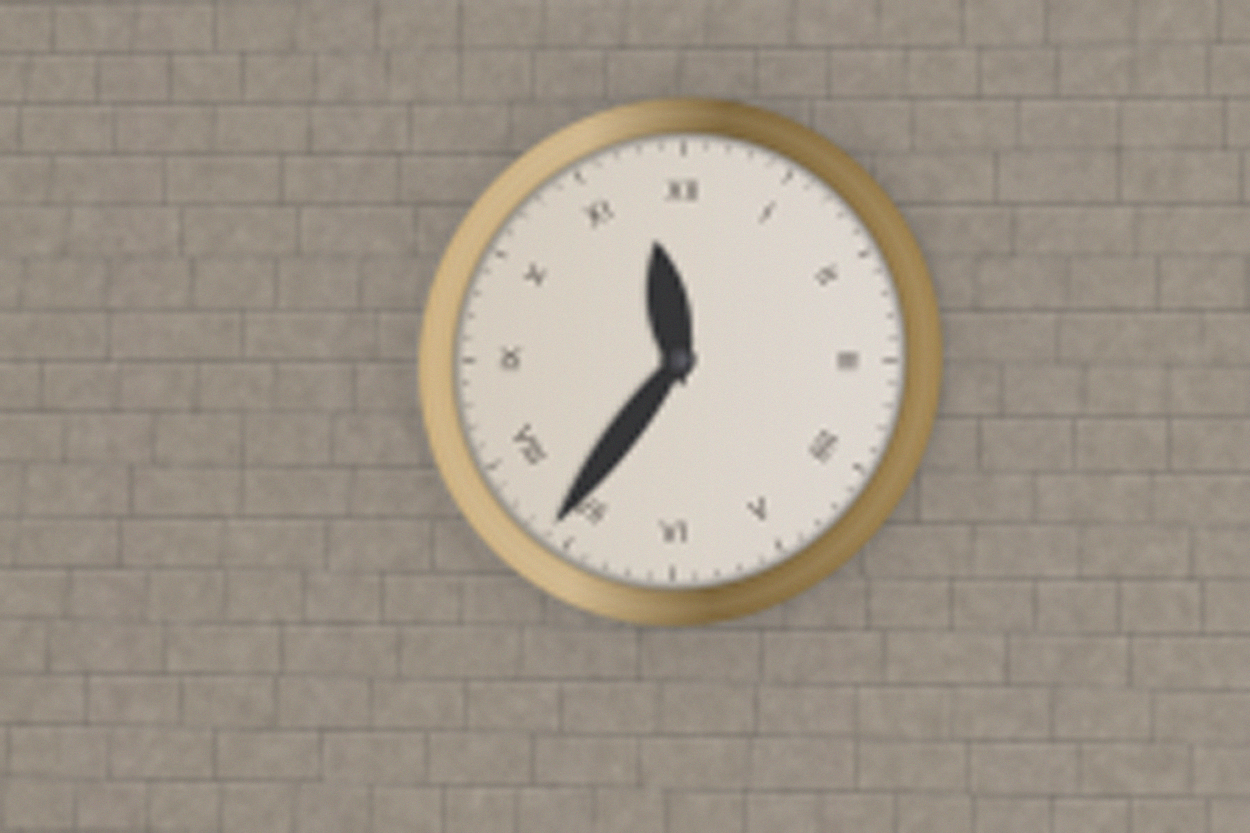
11:36
